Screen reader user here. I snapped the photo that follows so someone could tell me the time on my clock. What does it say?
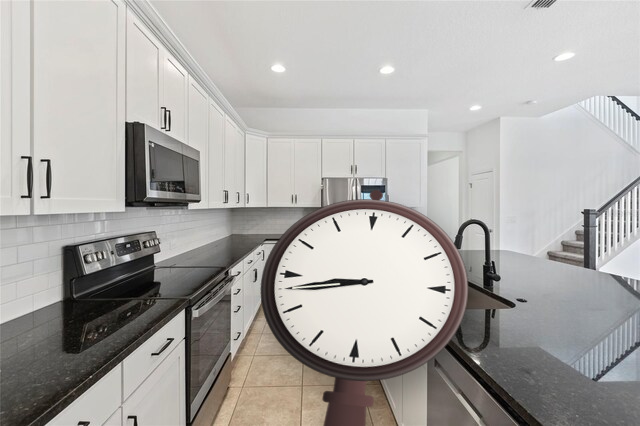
8:43
